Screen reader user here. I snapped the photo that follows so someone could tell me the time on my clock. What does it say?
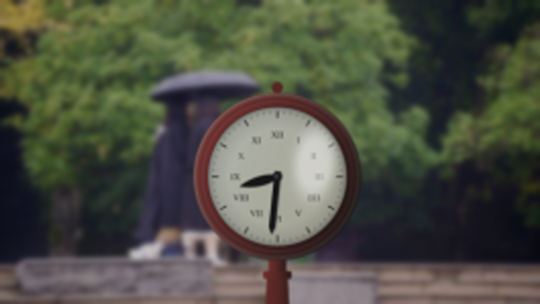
8:31
